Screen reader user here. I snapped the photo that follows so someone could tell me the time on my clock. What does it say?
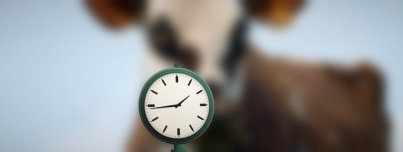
1:44
